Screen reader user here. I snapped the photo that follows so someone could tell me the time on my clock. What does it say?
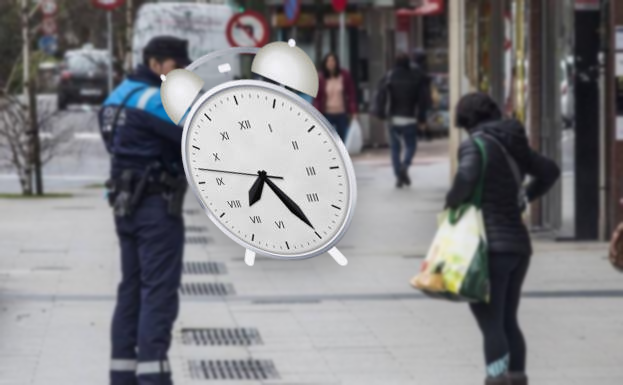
7:24:47
